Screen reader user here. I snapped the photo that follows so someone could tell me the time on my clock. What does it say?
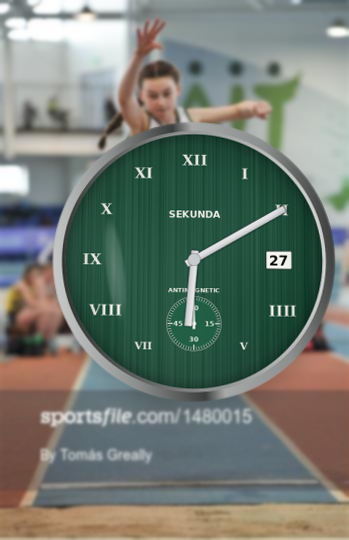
6:10
